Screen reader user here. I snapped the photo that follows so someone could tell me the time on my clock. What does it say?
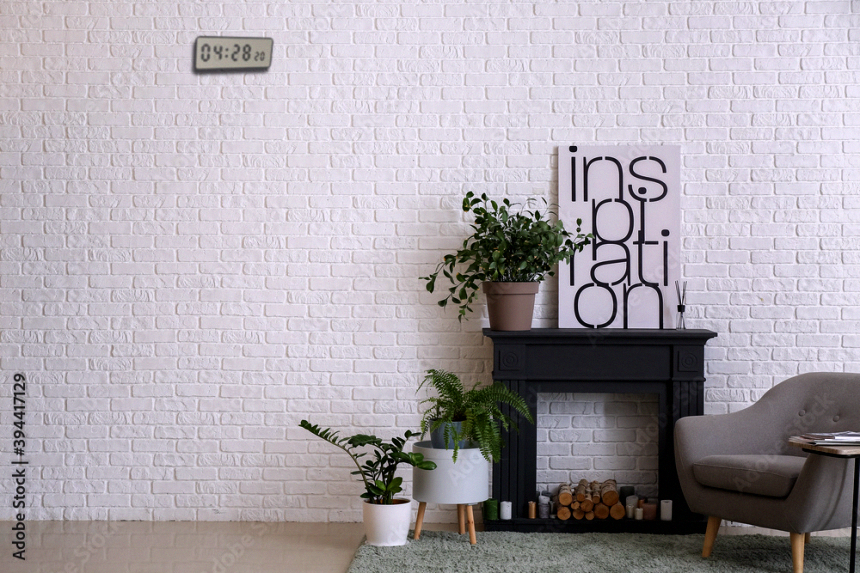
4:28:20
